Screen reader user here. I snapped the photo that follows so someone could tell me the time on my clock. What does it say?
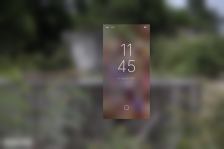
11:45
